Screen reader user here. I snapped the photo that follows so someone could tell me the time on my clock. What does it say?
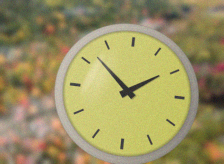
1:52
